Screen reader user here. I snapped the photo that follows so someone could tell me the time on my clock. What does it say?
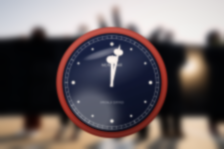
12:02
